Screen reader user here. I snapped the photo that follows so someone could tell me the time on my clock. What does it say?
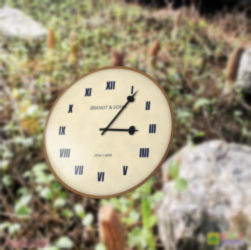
3:06
